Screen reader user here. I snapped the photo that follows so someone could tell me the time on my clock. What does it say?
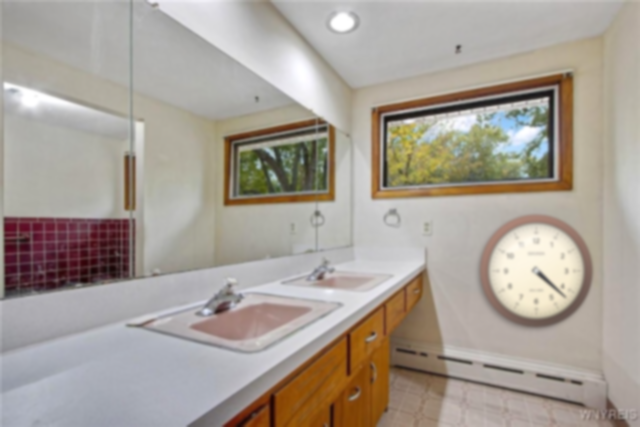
4:22
